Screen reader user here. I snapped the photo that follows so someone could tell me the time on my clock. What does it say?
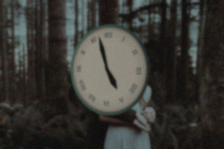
4:57
